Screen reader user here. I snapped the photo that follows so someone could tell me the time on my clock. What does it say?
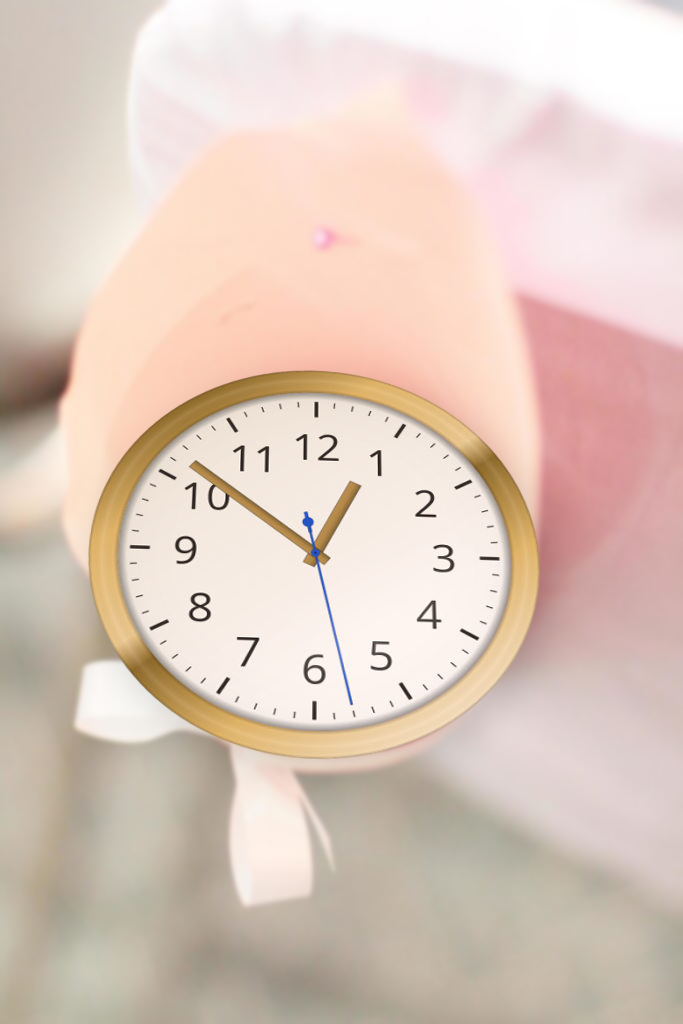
12:51:28
